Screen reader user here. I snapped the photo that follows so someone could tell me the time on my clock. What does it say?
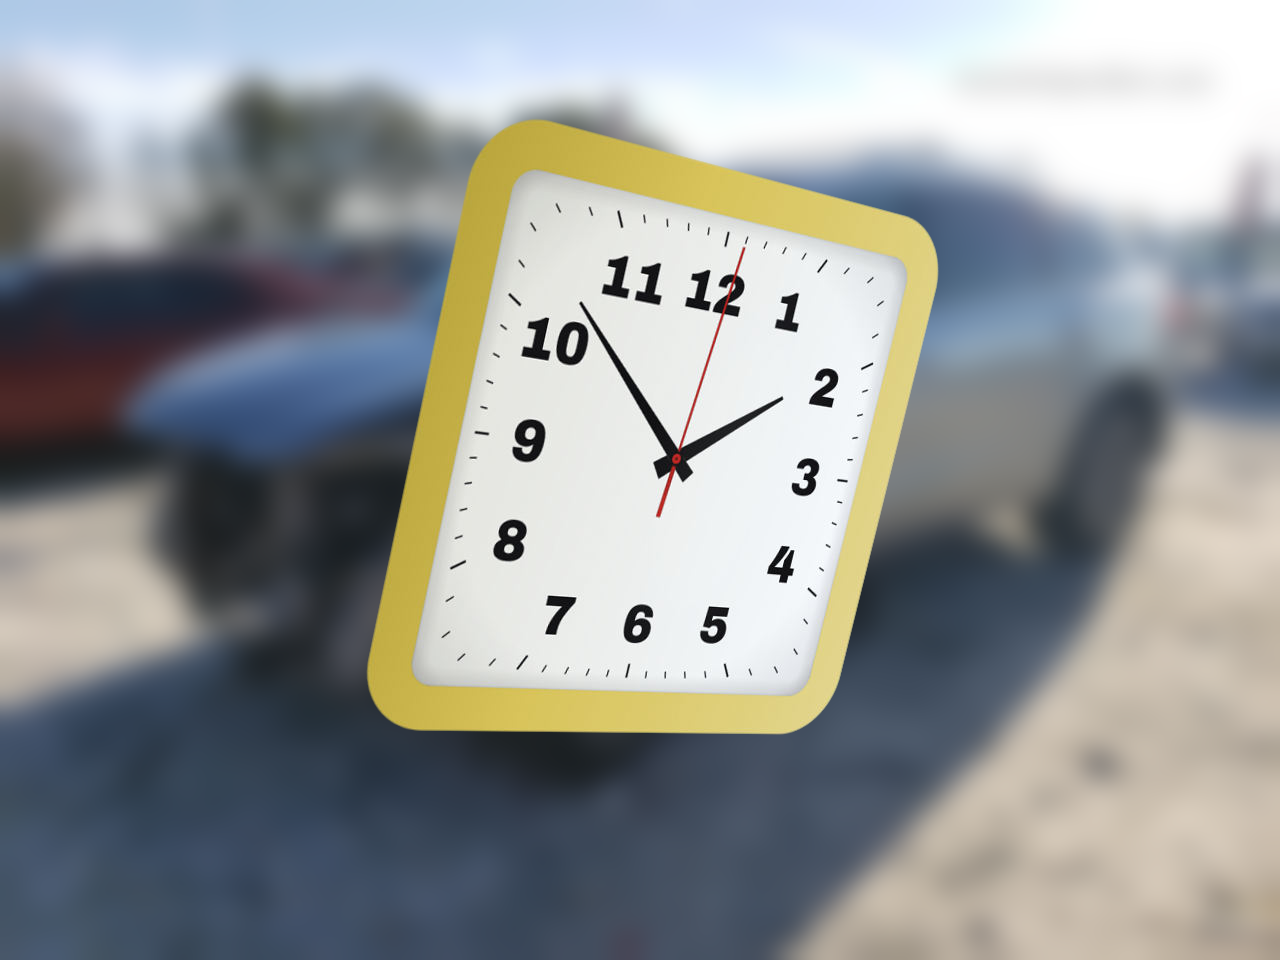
1:52:01
